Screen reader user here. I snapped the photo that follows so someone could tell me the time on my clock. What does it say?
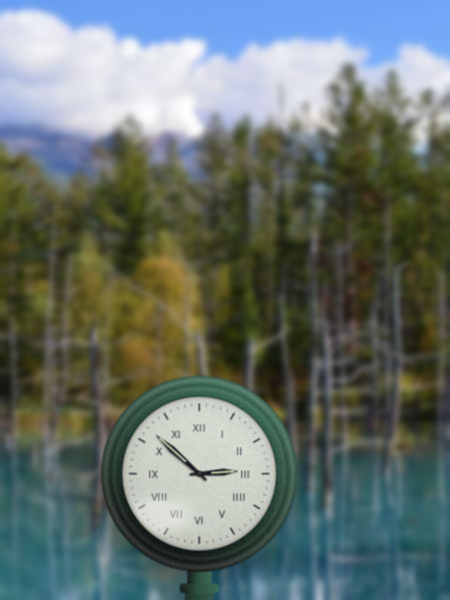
2:52
